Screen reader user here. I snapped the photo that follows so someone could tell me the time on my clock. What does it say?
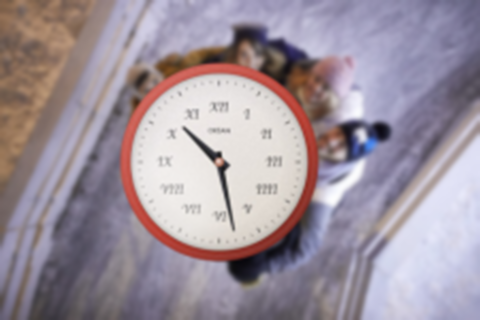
10:28
